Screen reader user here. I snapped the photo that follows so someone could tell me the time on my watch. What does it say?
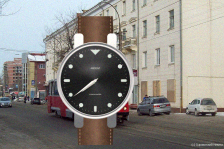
7:39
